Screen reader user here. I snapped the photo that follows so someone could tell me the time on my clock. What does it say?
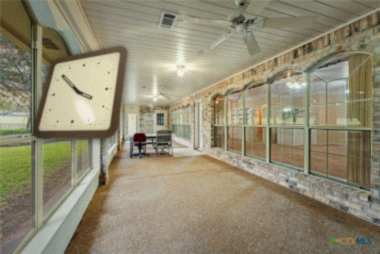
3:52
